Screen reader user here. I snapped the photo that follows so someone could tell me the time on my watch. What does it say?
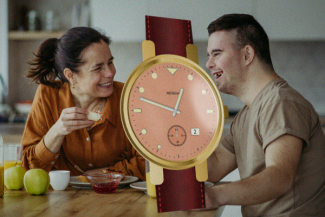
12:48
